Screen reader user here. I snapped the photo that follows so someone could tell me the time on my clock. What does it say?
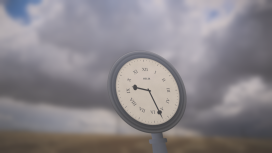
9:27
